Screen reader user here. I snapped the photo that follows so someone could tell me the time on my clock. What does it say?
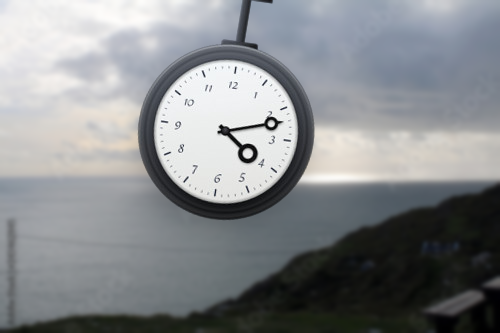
4:12
